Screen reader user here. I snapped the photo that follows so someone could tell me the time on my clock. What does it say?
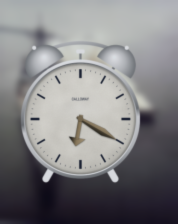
6:20
